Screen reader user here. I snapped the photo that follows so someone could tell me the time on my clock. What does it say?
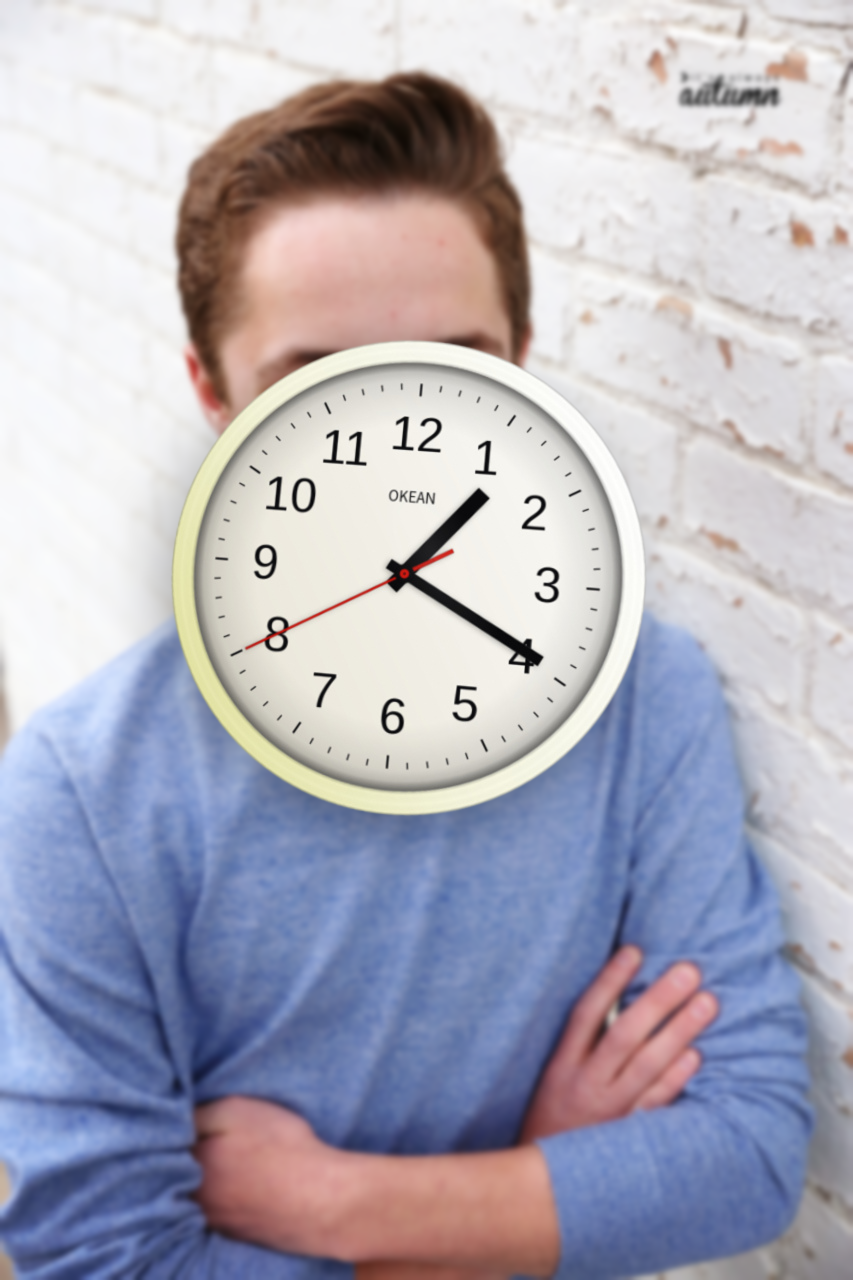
1:19:40
